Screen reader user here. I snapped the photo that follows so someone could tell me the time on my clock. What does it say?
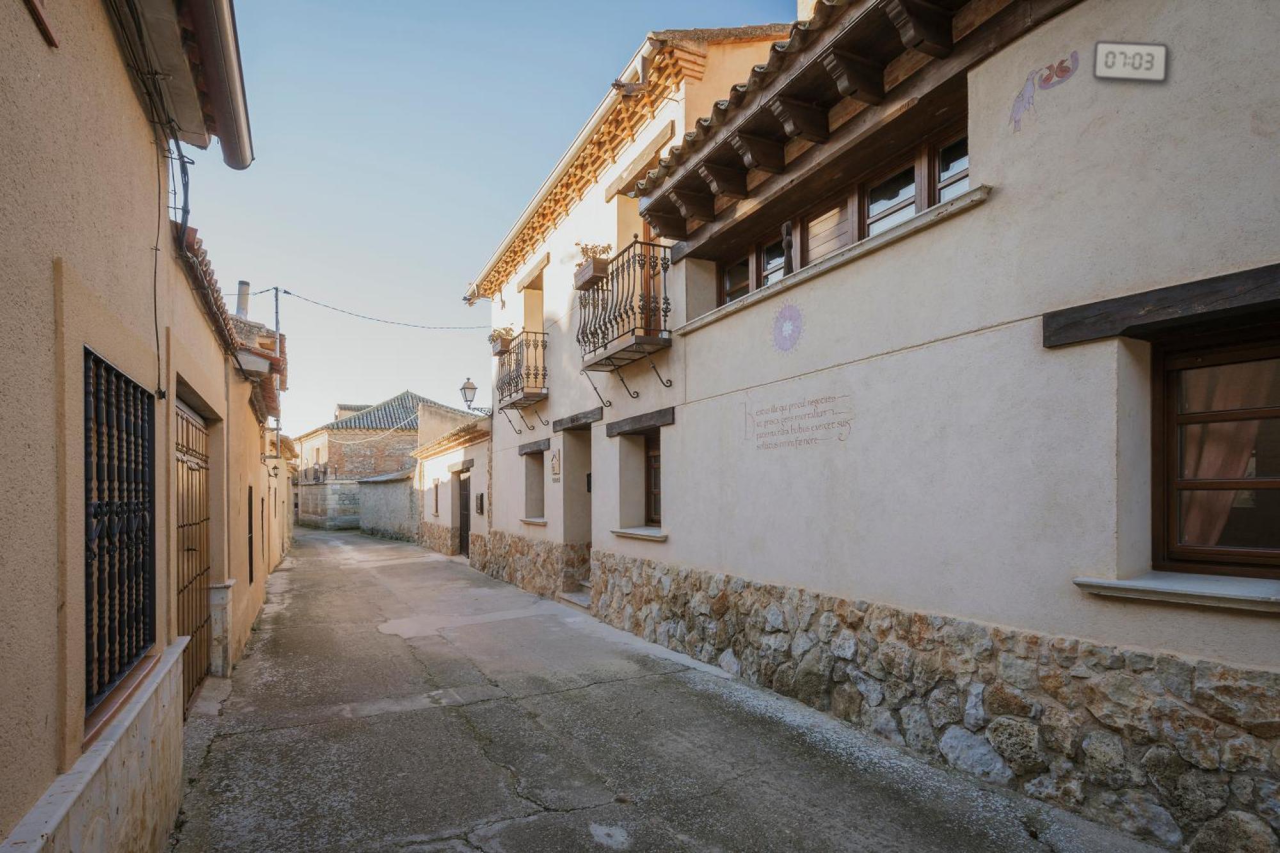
7:03
